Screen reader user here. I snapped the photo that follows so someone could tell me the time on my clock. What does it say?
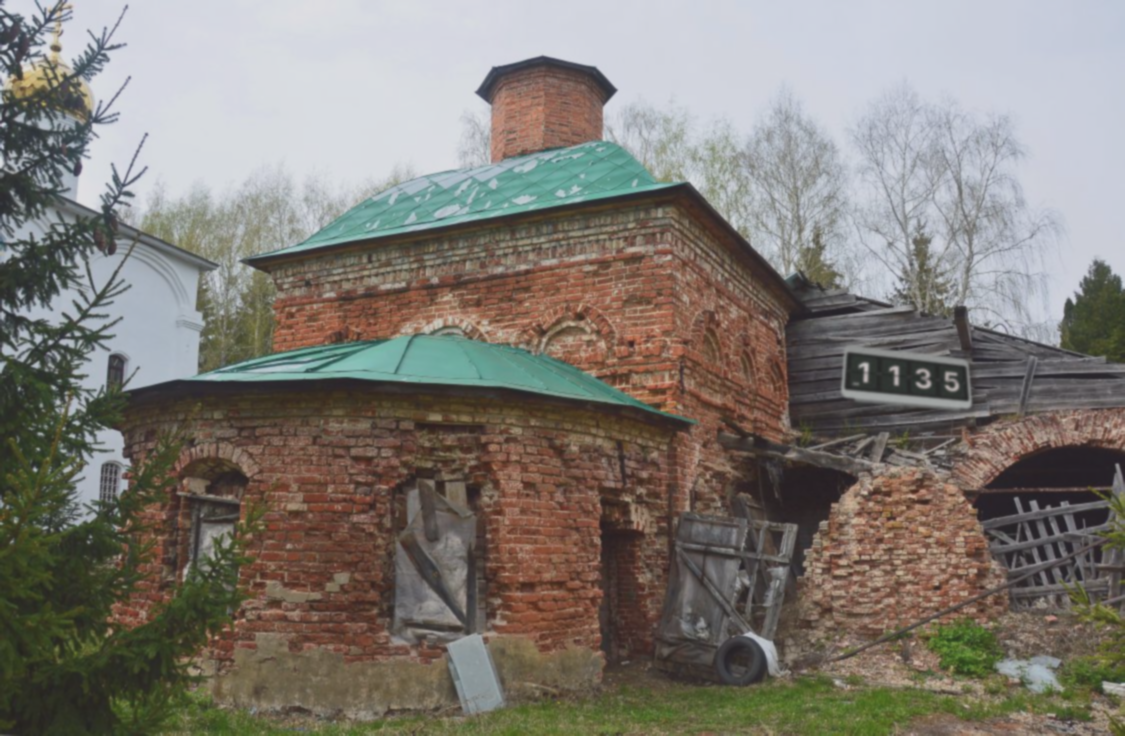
11:35
